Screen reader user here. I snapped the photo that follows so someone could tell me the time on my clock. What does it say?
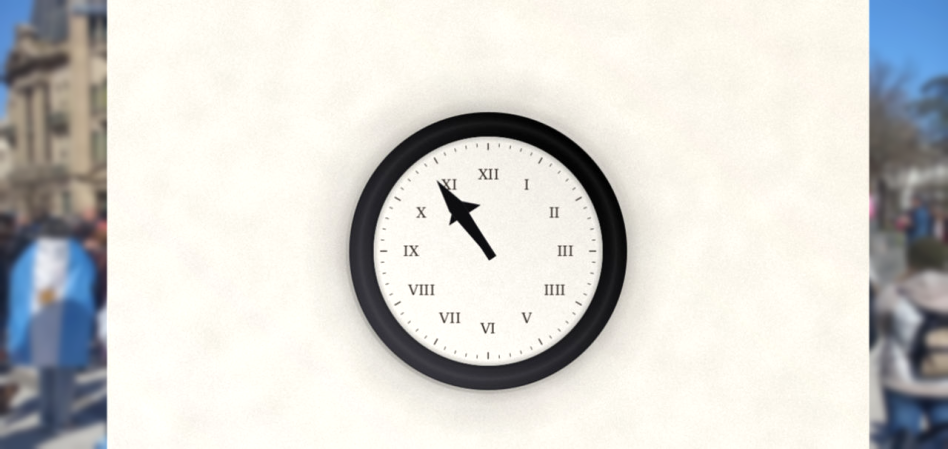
10:54
